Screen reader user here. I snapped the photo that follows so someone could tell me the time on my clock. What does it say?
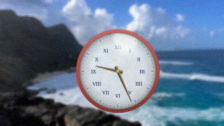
9:26
